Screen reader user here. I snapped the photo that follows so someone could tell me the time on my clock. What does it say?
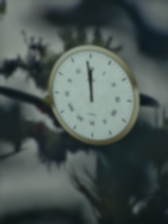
11:59
